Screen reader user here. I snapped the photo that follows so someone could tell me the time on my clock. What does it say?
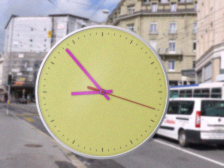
8:53:18
